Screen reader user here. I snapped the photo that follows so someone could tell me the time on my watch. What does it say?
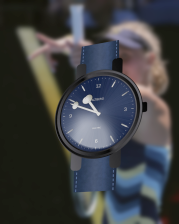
10:49
